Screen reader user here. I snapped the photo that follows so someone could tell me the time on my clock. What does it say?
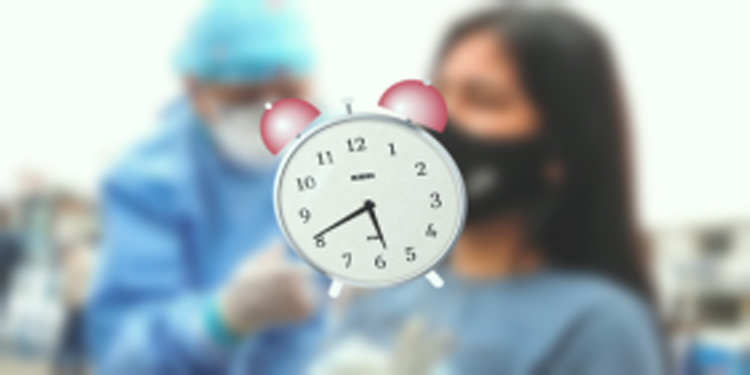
5:41
